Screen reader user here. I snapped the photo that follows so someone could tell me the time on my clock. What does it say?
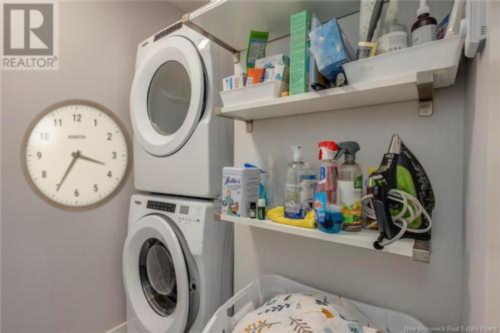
3:35
